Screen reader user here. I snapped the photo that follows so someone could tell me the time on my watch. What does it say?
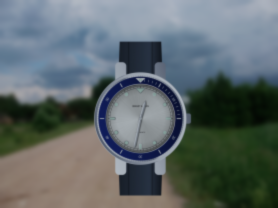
12:32
